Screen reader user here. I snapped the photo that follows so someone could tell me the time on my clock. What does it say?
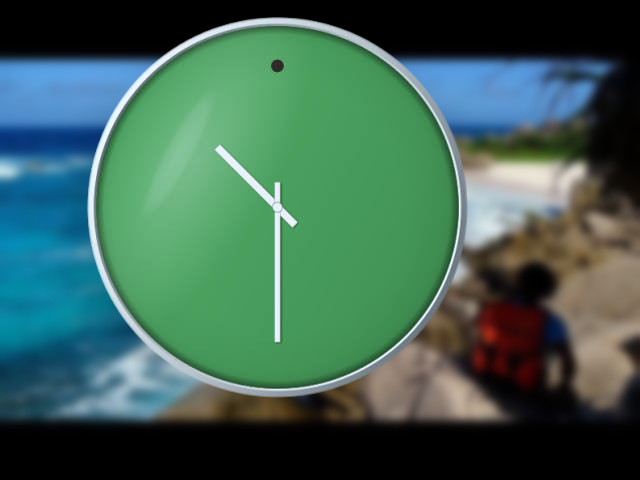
10:30
